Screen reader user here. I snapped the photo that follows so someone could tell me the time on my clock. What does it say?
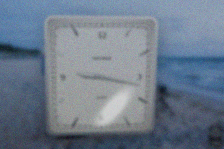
9:17
